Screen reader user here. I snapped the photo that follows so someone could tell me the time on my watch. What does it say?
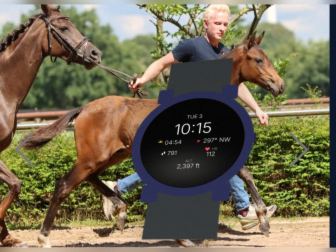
10:15
